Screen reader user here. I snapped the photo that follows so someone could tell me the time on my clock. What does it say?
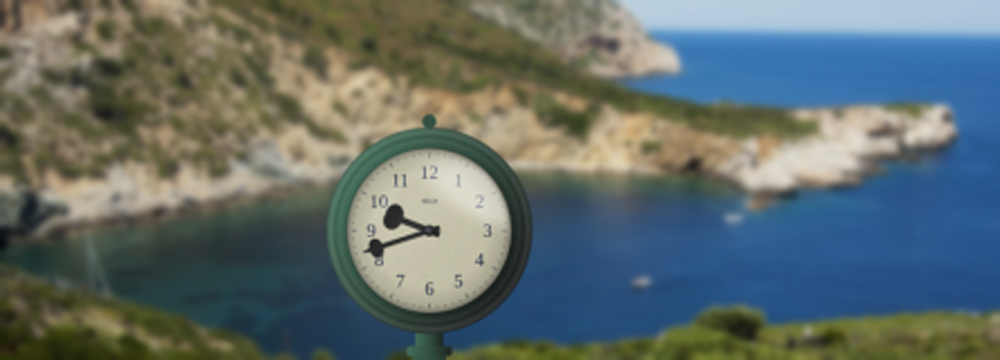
9:42
